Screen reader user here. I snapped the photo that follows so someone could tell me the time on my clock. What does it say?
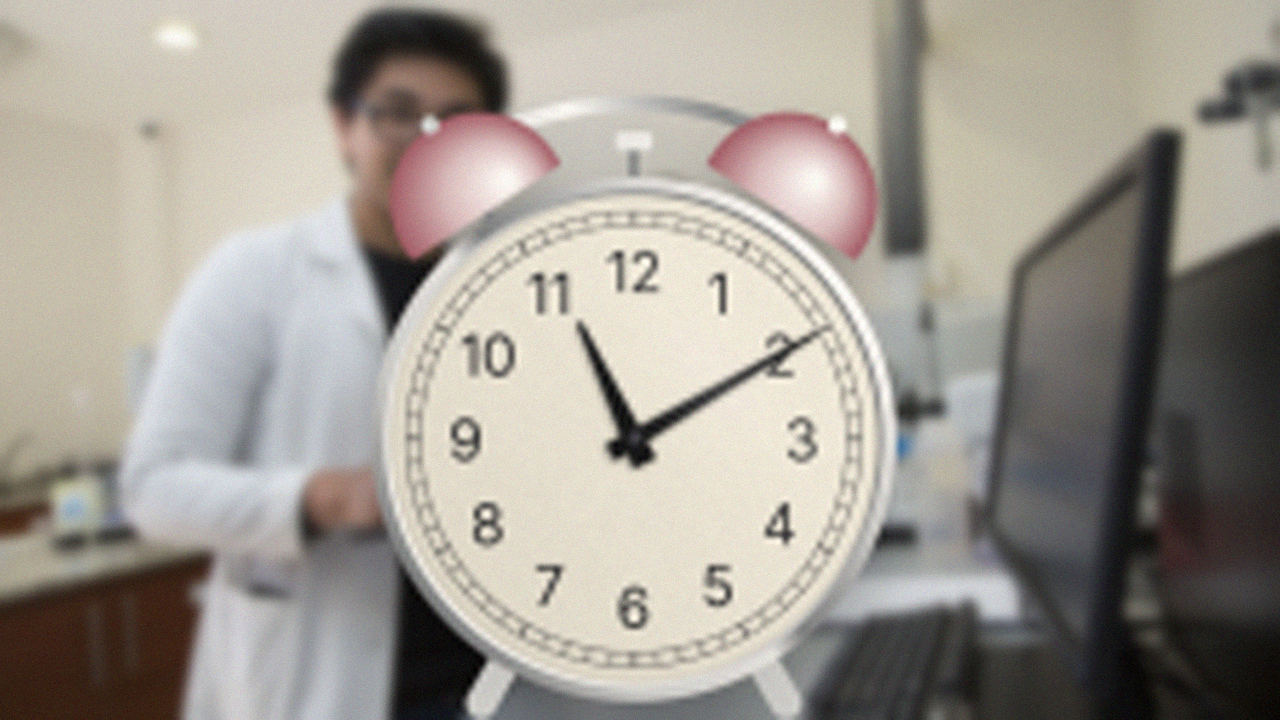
11:10
